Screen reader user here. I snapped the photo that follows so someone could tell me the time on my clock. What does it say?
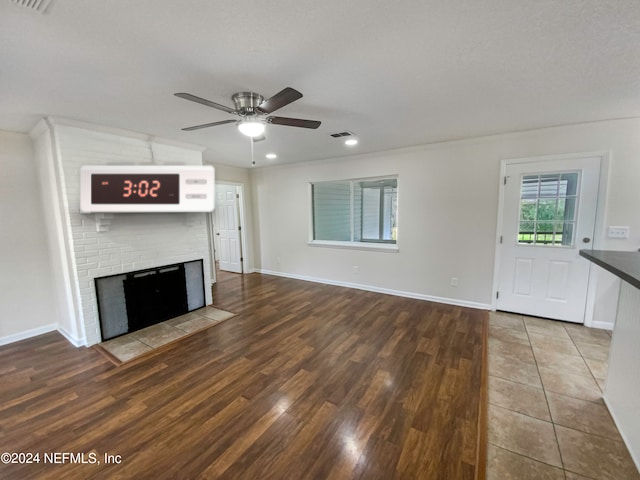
3:02
